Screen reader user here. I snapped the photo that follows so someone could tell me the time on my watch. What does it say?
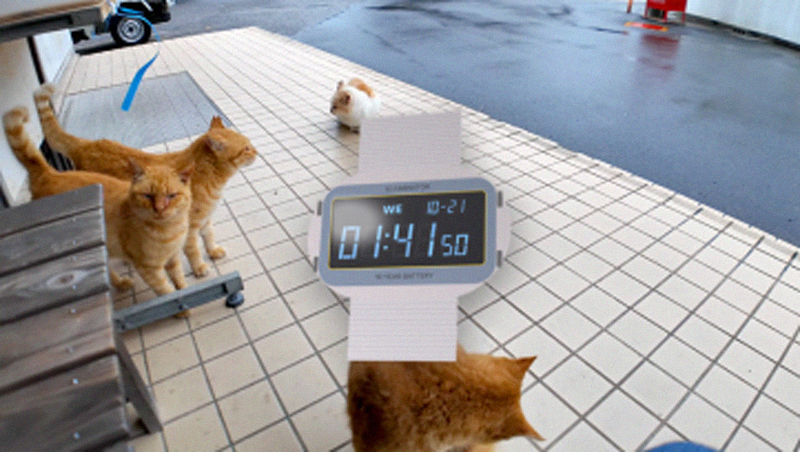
1:41:50
